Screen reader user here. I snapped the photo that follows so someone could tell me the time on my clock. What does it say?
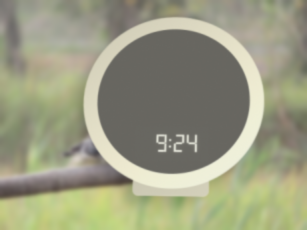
9:24
